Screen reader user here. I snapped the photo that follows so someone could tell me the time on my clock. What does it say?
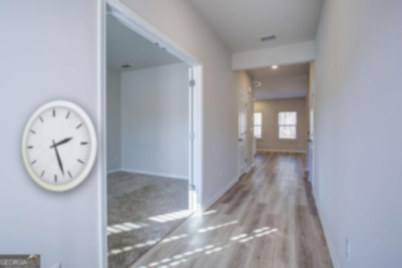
2:27
